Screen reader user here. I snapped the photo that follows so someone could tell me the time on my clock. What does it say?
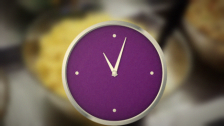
11:03
